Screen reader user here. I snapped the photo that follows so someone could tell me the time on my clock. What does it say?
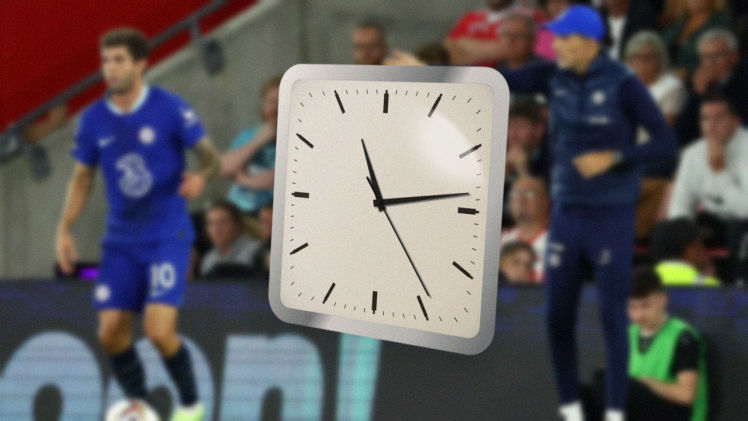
11:13:24
